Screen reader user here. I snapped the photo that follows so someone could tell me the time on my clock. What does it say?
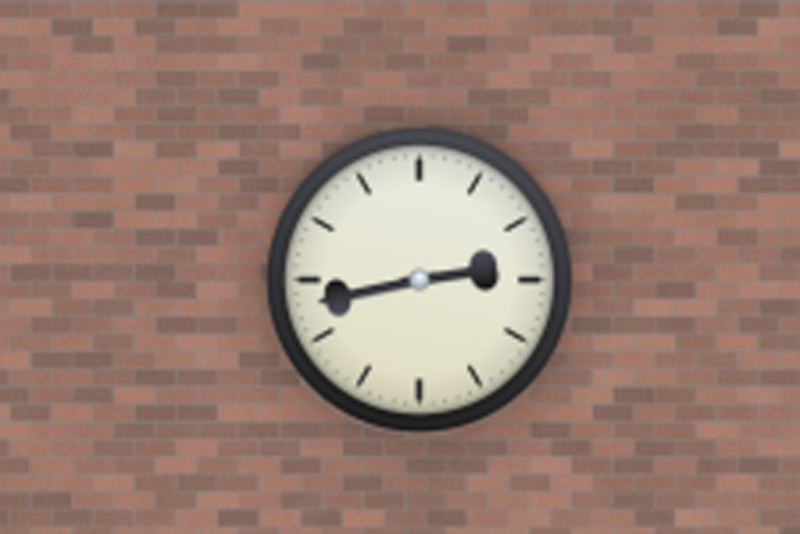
2:43
